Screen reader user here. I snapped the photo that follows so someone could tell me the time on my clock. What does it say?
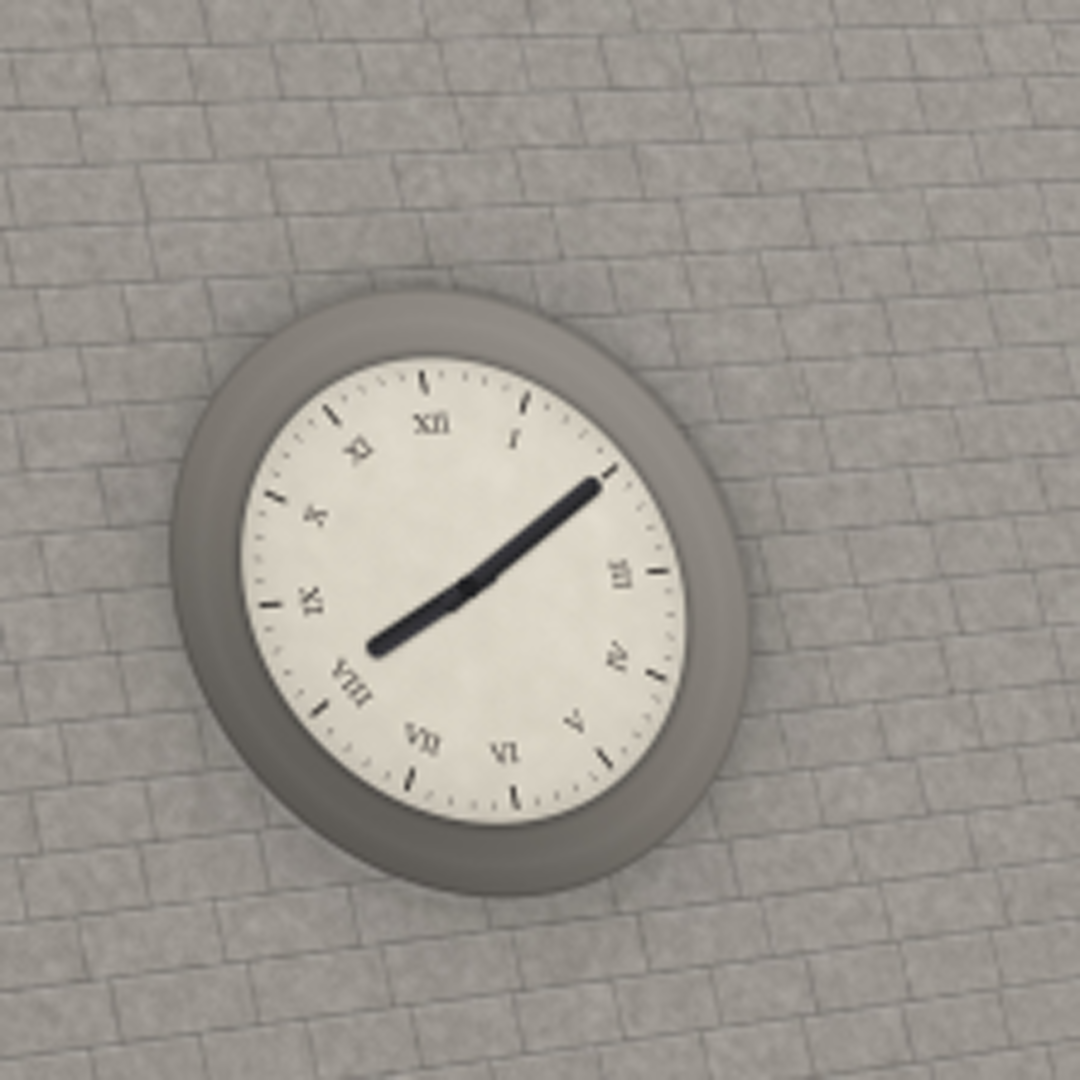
8:10
